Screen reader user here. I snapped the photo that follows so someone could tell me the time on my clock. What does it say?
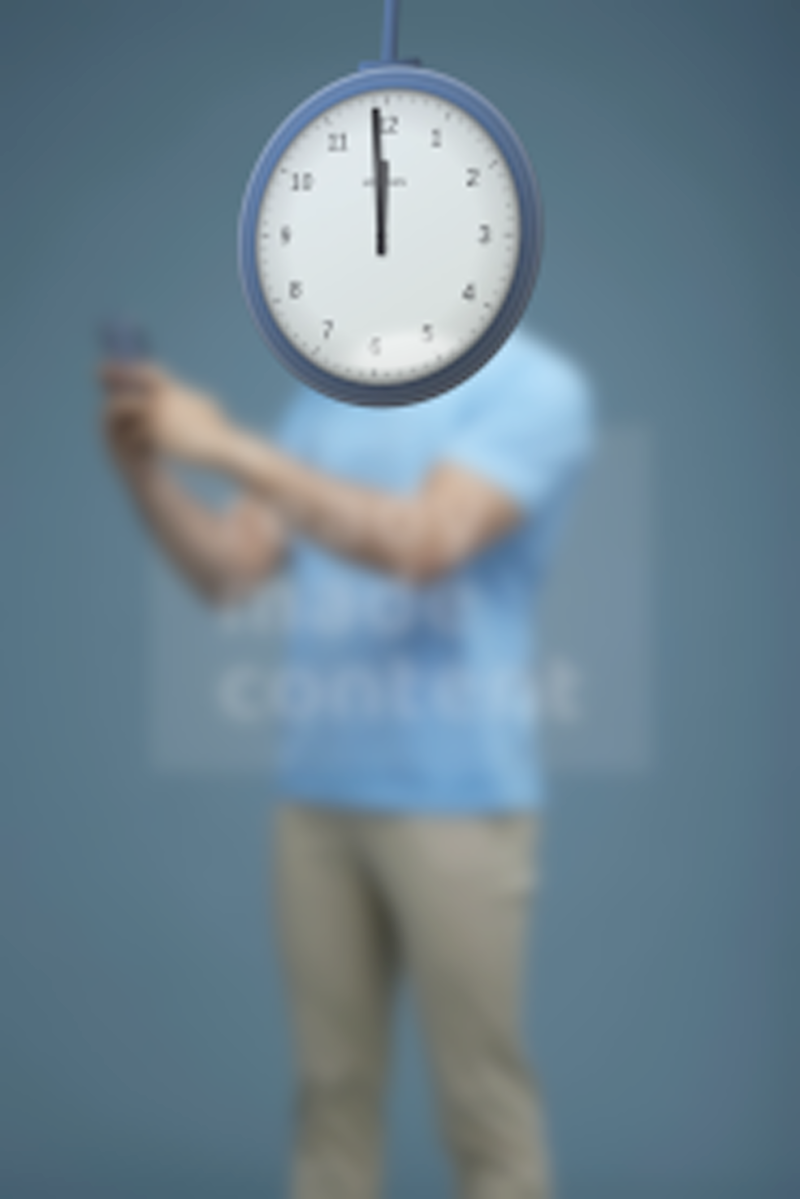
11:59
